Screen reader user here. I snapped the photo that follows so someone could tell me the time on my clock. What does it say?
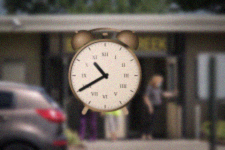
10:40
